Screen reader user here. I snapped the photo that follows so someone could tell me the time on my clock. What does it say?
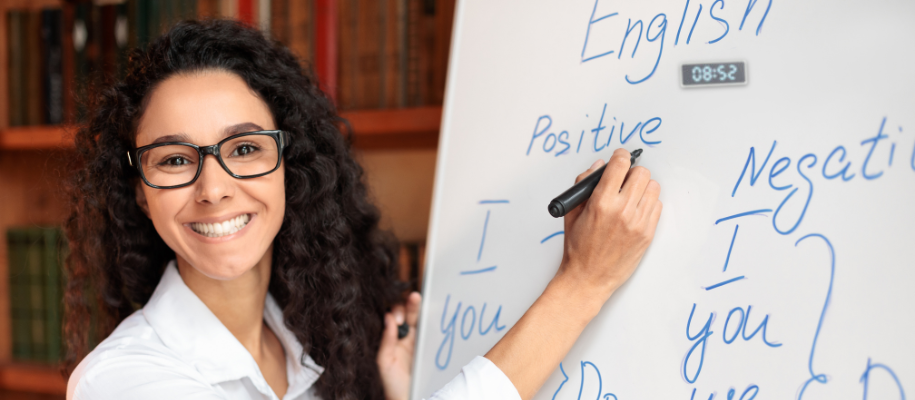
8:52
